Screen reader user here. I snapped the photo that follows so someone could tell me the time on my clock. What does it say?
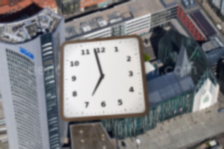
6:58
